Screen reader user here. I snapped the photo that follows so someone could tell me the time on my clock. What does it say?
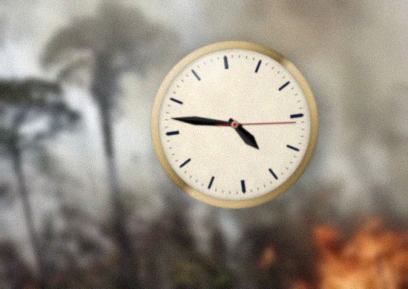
4:47:16
